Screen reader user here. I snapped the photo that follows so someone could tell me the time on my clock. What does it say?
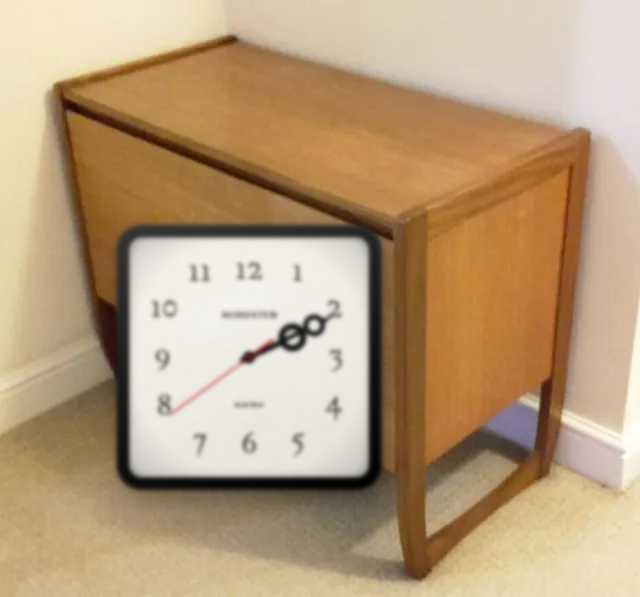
2:10:39
